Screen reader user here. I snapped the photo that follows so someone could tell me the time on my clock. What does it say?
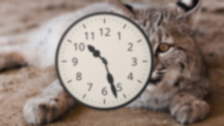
10:27
